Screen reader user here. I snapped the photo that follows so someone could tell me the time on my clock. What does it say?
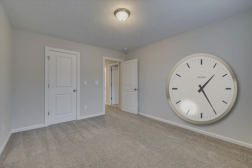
1:25
